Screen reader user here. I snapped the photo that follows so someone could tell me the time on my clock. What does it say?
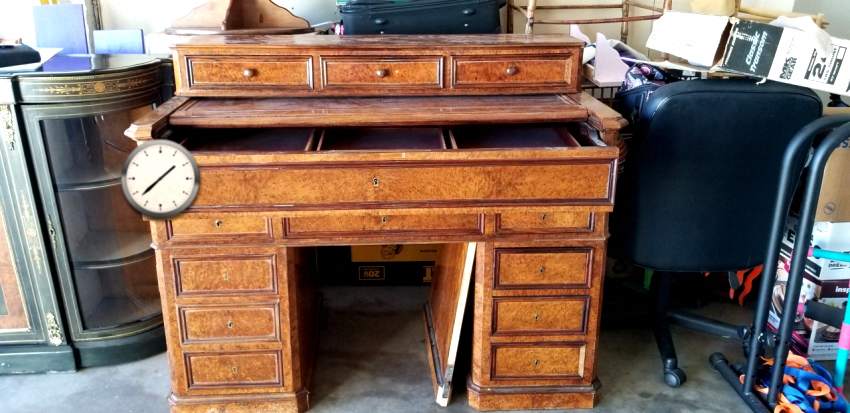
1:38
